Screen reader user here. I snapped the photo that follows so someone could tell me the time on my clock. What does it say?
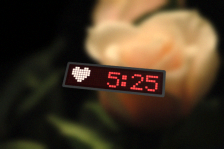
5:25
